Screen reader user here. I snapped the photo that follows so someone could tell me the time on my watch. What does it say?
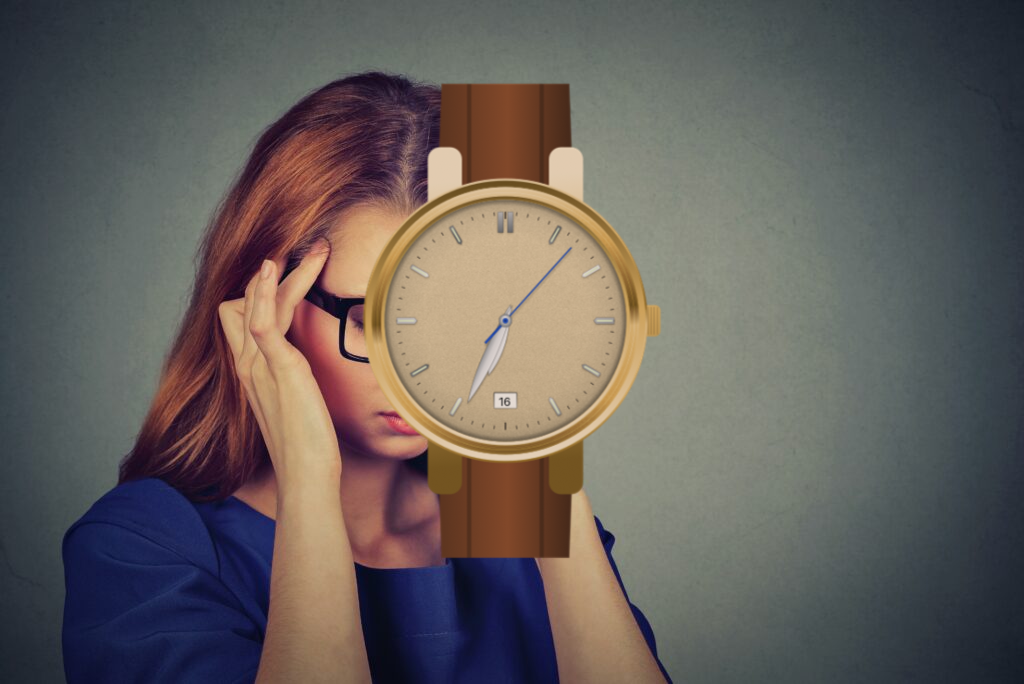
6:34:07
